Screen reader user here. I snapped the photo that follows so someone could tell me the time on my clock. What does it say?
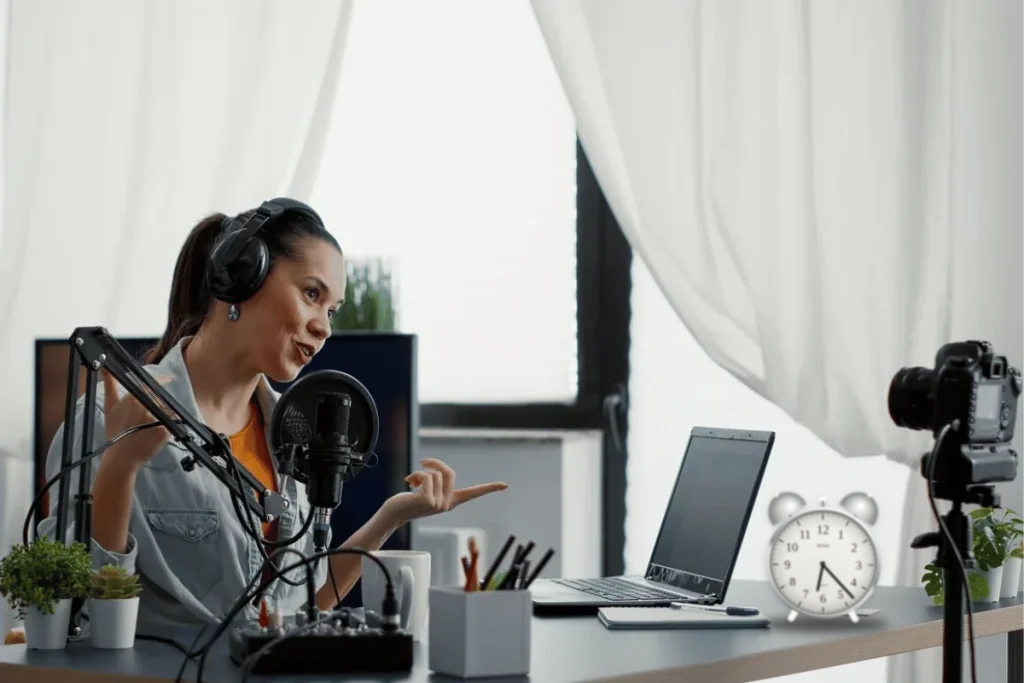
6:23
